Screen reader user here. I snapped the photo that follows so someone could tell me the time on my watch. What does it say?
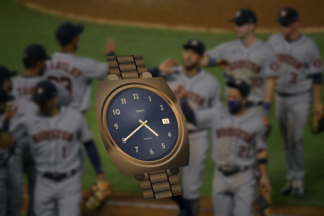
4:40
